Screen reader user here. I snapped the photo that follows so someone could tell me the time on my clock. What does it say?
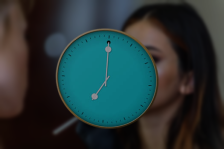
7:00
